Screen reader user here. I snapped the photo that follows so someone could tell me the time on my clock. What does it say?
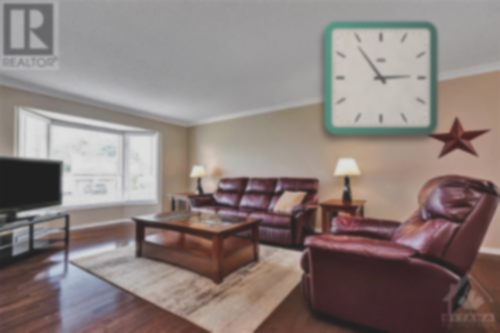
2:54
